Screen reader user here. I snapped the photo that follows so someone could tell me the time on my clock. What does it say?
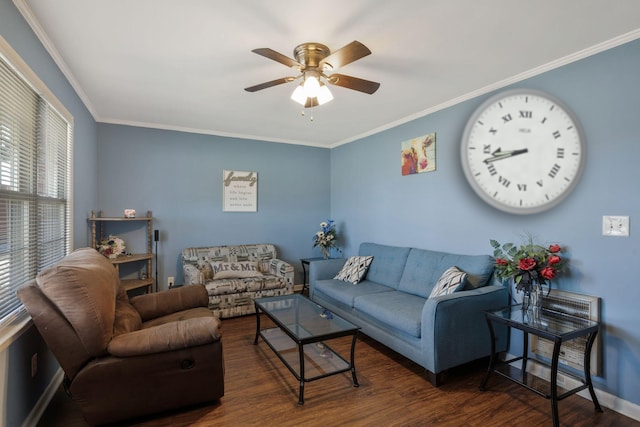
8:42
